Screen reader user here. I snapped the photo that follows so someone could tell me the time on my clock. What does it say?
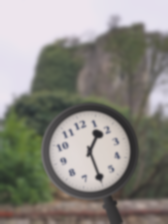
1:30
